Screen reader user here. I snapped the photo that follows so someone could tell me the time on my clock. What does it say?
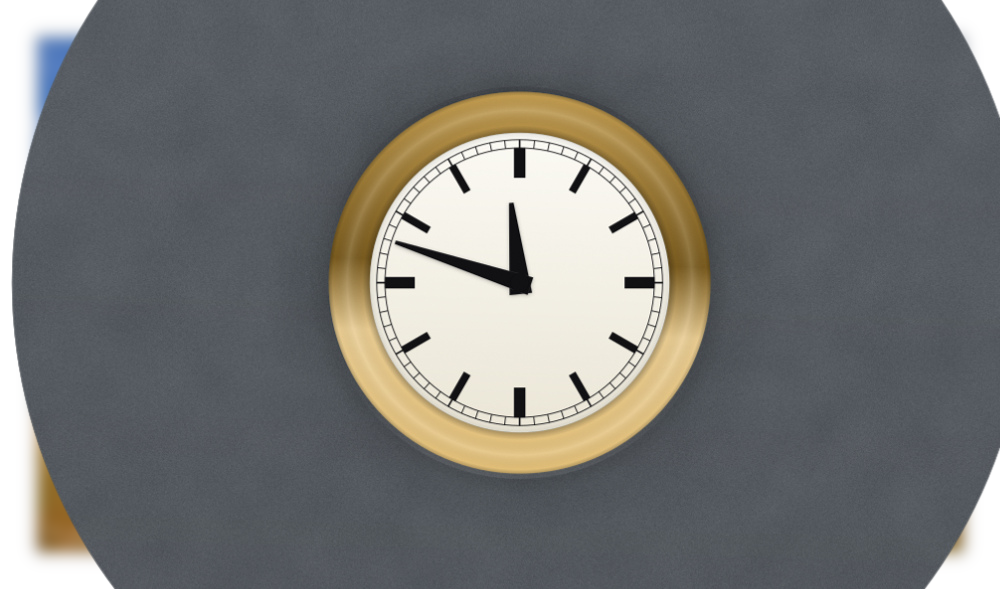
11:48
